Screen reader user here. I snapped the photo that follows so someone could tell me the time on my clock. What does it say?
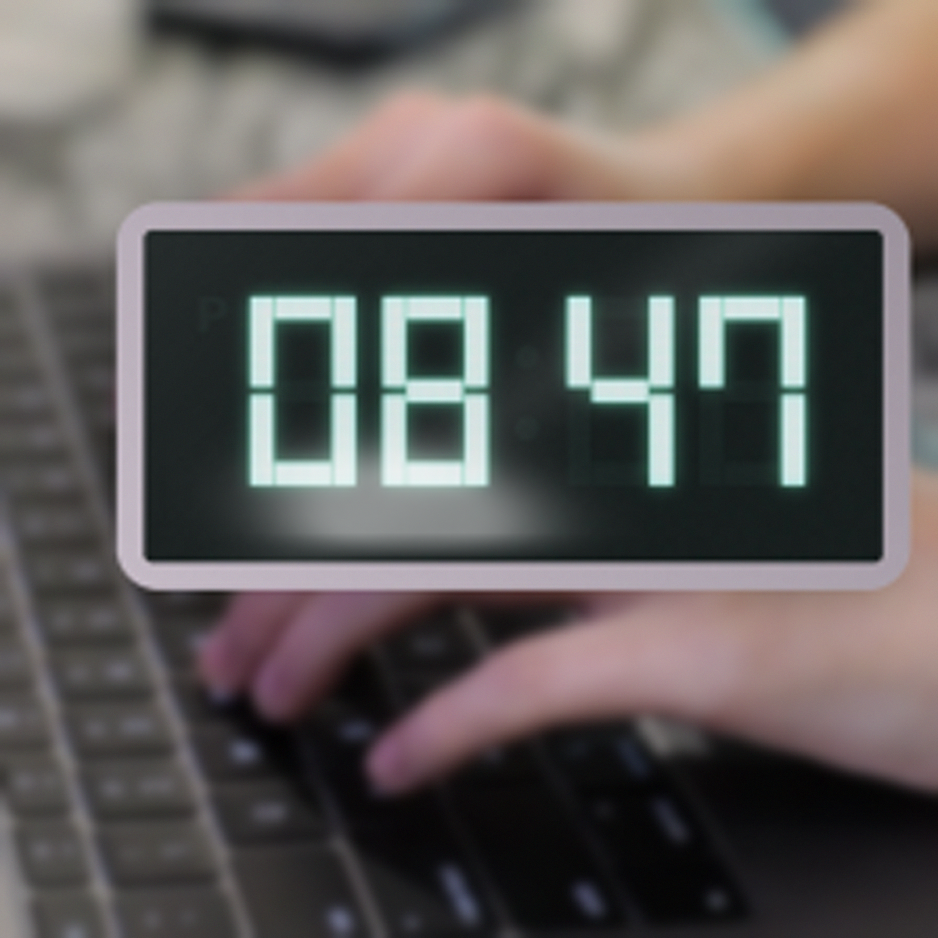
8:47
